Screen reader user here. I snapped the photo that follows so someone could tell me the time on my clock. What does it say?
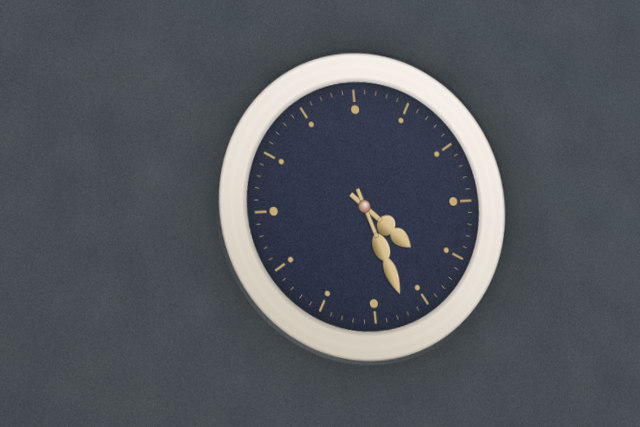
4:27
